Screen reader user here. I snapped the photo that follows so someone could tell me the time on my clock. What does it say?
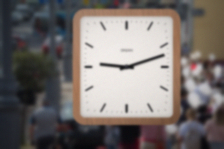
9:12
